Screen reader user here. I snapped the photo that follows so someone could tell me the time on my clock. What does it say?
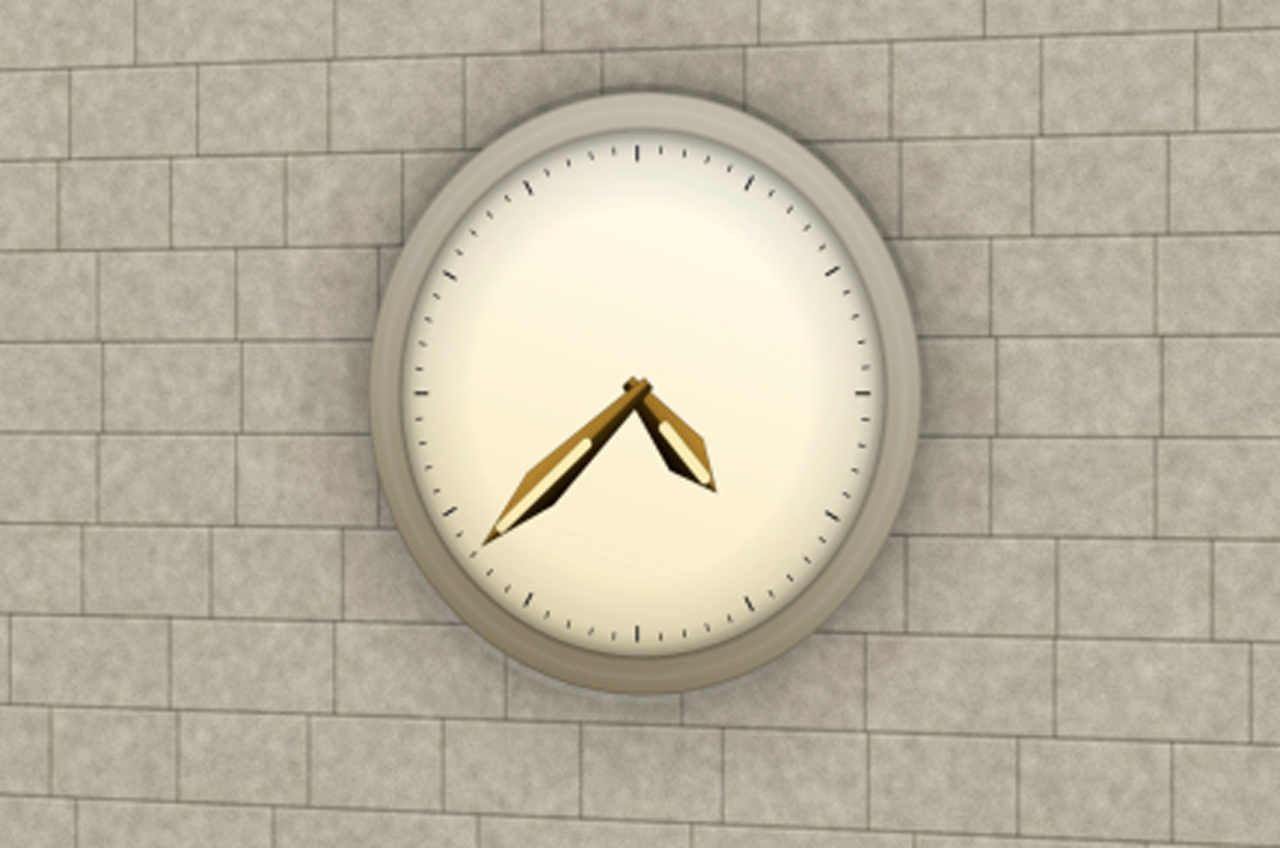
4:38
